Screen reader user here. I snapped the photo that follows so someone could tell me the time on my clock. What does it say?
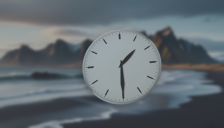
1:30
